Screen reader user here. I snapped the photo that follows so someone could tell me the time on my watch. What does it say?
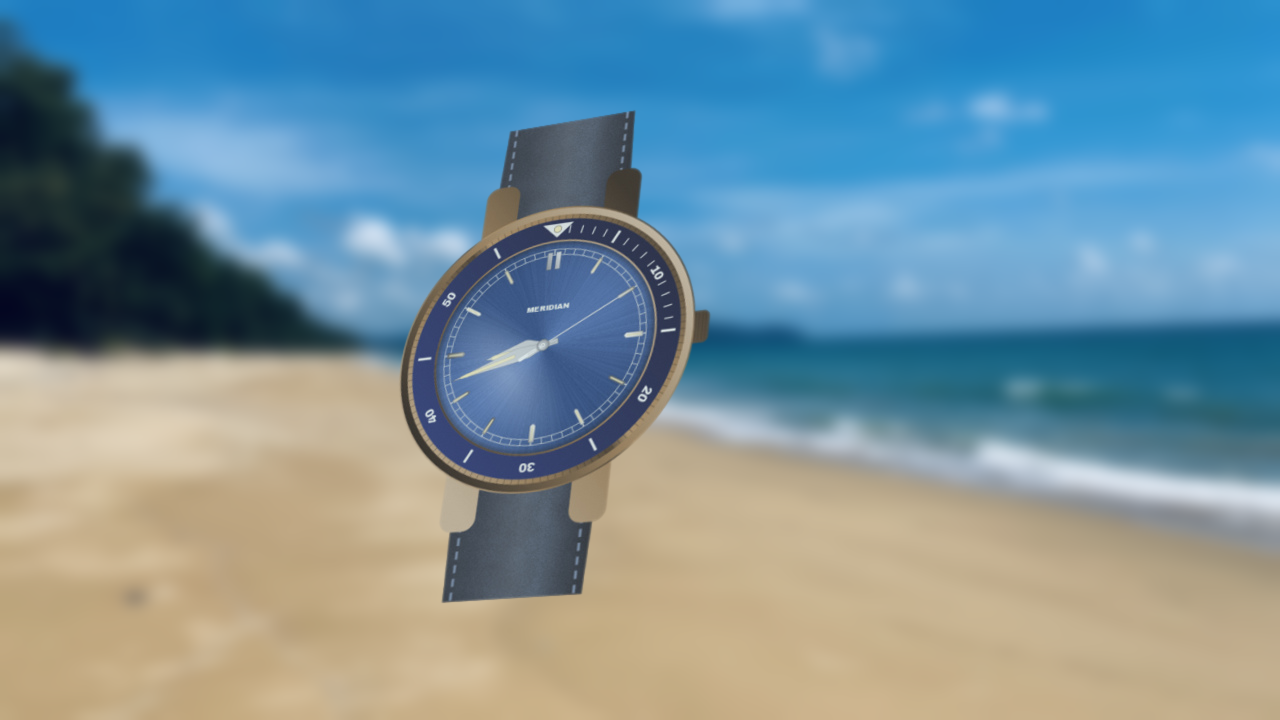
8:42:10
